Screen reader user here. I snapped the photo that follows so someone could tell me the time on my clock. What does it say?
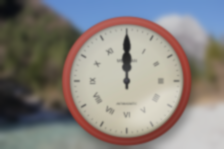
12:00
